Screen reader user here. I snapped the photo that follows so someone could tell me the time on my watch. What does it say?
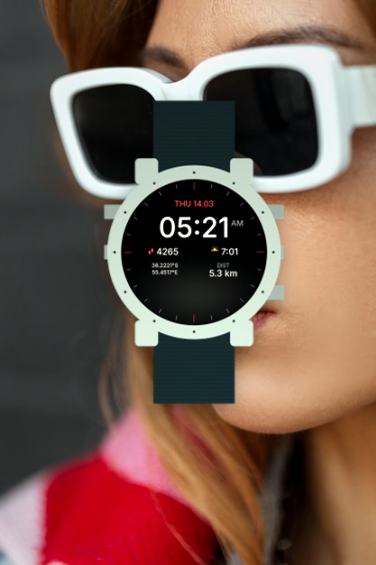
5:21
